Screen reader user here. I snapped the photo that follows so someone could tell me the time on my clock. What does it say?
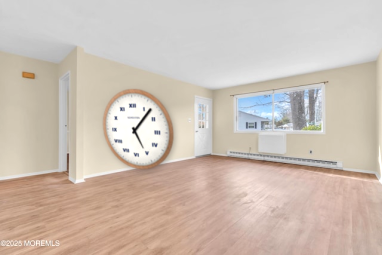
5:07
